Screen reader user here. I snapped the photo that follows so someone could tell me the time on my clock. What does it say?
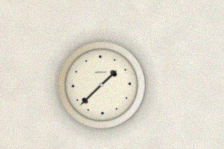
1:38
